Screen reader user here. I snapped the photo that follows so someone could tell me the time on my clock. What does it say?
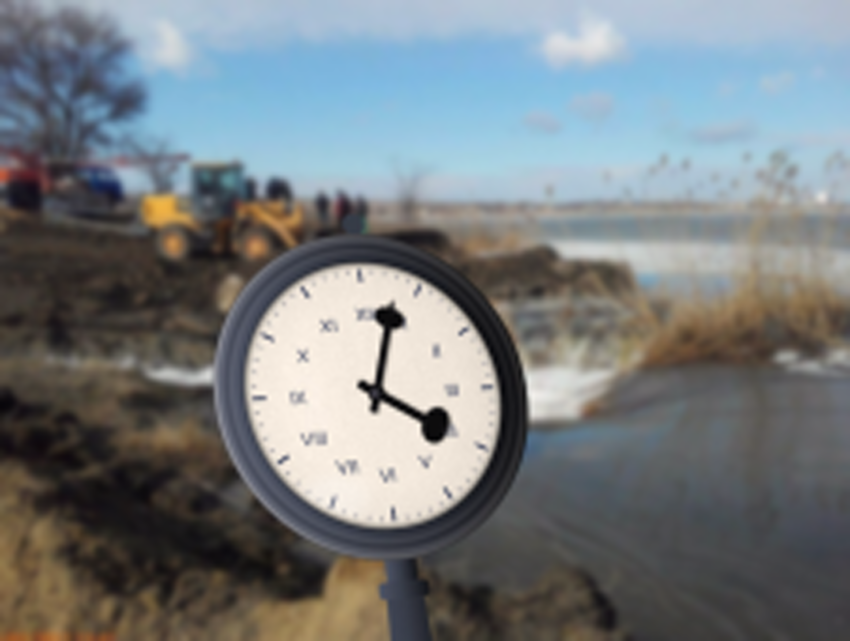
4:03
